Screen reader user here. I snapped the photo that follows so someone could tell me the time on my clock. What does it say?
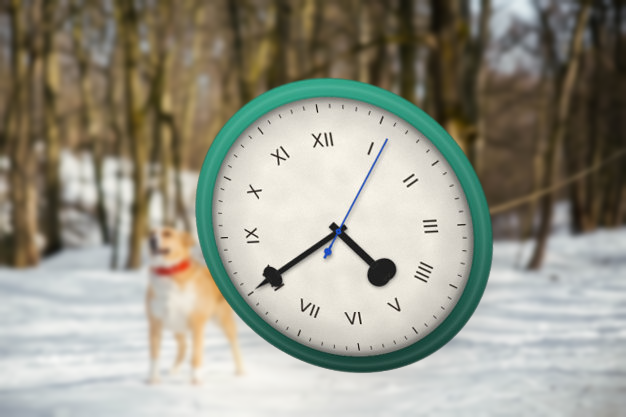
4:40:06
